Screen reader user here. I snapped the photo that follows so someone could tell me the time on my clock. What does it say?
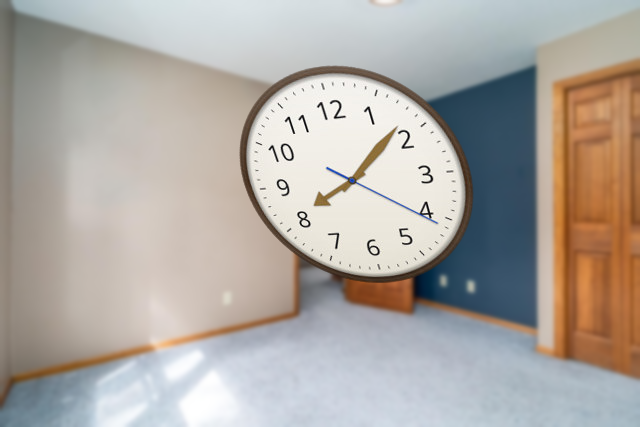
8:08:21
